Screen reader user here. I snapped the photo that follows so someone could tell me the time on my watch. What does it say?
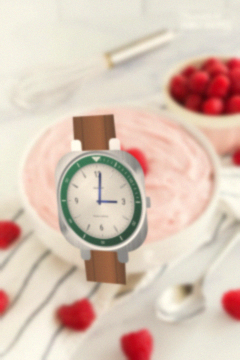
3:01
